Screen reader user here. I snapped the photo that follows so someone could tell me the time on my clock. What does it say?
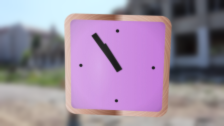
10:54
